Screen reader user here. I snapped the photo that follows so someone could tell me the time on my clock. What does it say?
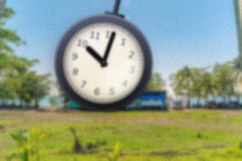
10:01
